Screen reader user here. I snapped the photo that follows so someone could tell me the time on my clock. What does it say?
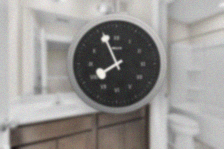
7:56
